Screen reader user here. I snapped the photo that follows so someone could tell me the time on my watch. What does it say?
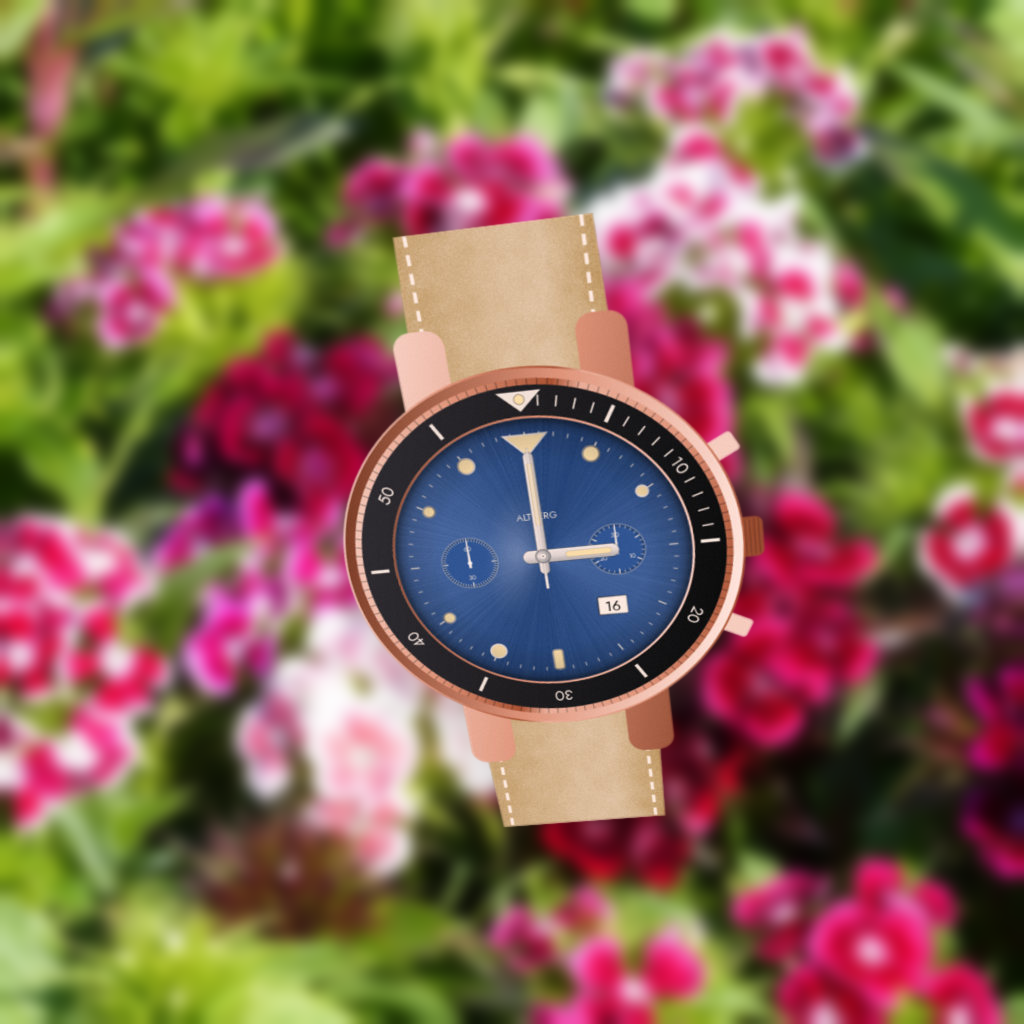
3:00
